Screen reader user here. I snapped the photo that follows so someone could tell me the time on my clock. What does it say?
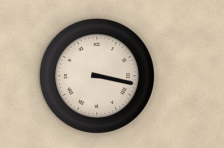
3:17
